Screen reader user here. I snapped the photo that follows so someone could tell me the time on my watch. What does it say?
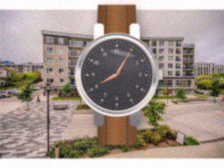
8:05
